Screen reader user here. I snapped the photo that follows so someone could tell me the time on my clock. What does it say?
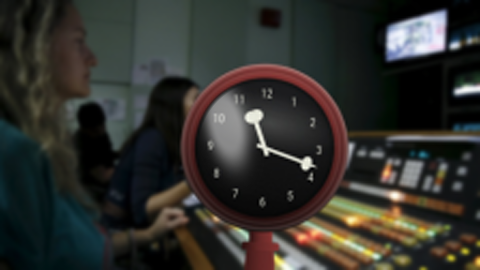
11:18
